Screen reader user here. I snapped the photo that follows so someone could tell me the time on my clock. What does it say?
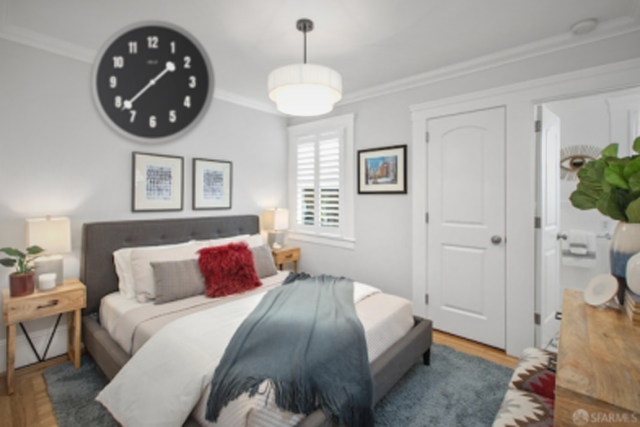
1:38
